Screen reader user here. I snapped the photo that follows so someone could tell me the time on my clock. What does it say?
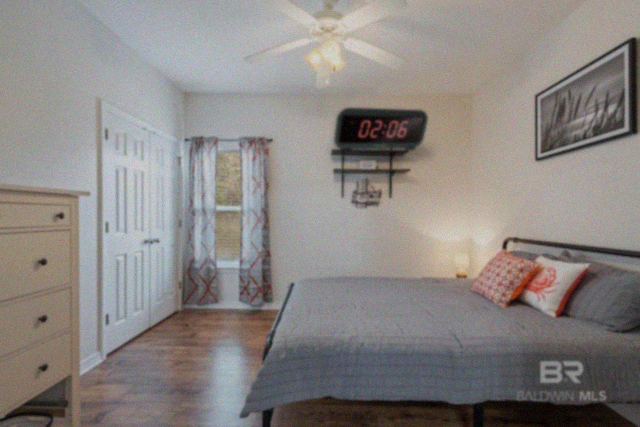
2:06
